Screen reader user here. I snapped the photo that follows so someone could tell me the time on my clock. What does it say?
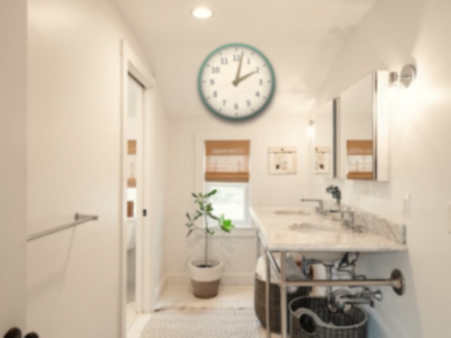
2:02
